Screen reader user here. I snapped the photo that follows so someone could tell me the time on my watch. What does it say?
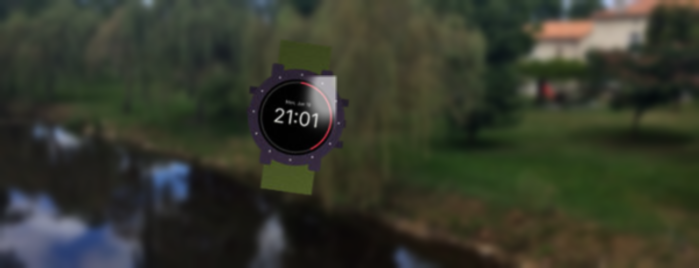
21:01
